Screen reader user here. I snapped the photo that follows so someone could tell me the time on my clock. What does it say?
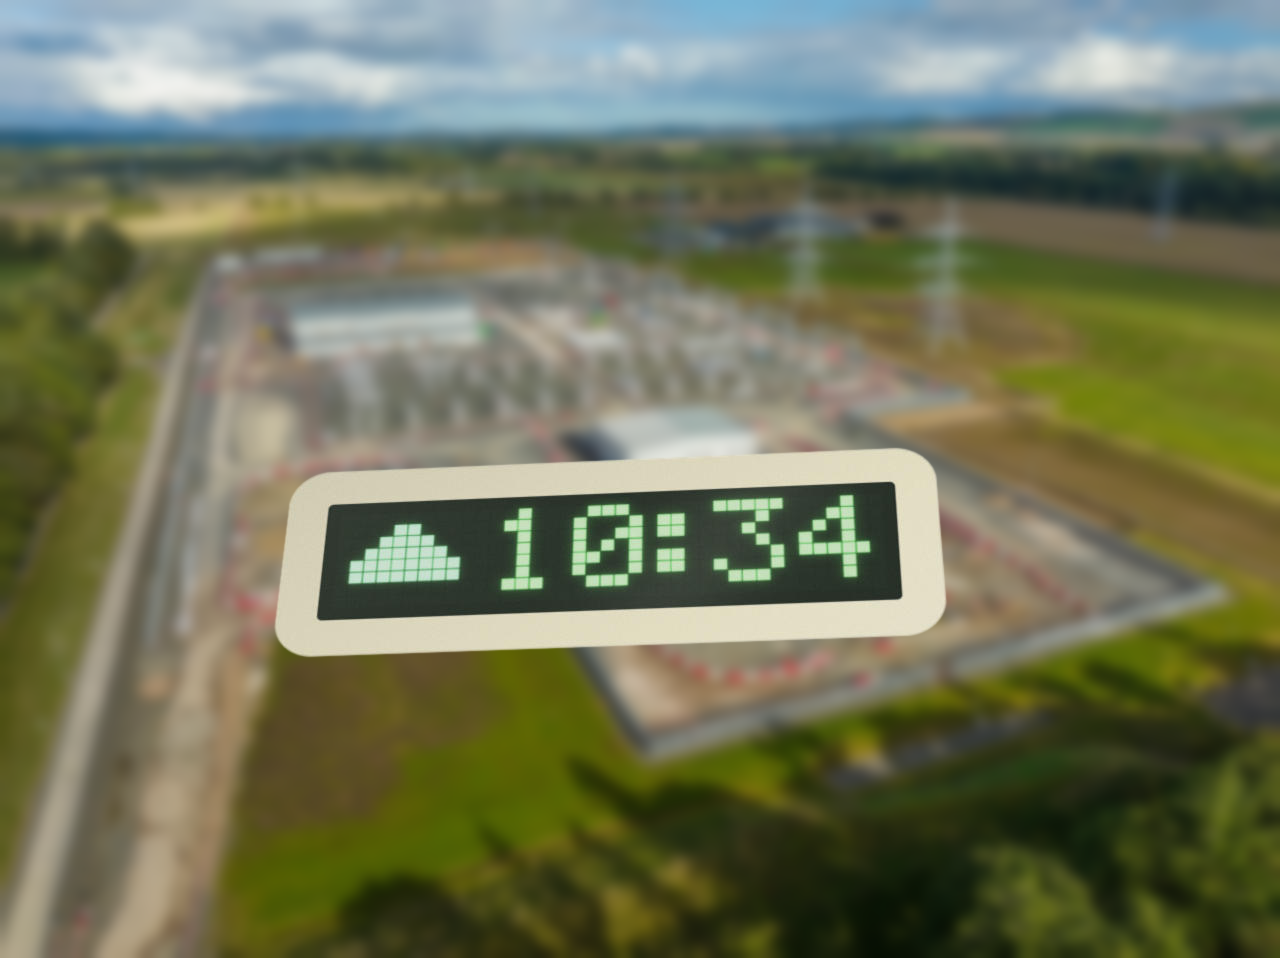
10:34
